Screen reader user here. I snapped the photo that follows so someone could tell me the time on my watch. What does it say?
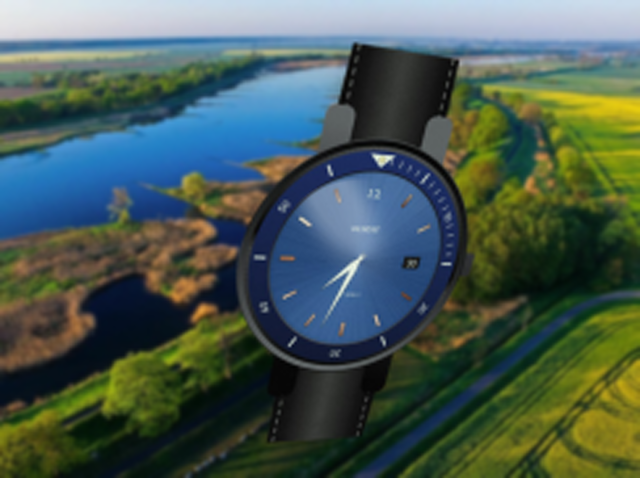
7:33
